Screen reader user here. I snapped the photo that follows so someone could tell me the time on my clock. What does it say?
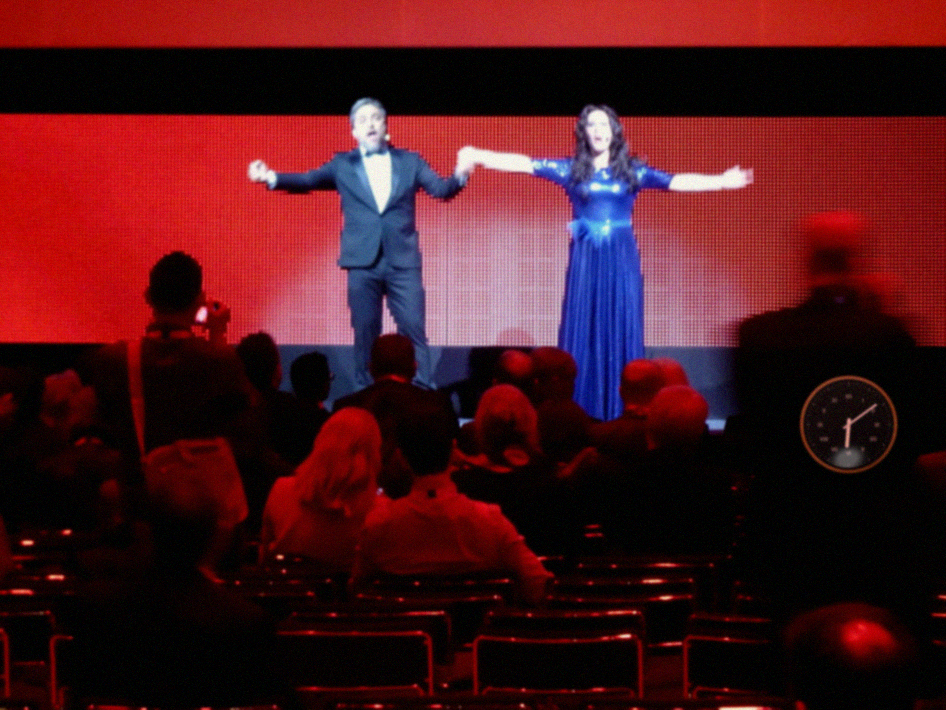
6:09
